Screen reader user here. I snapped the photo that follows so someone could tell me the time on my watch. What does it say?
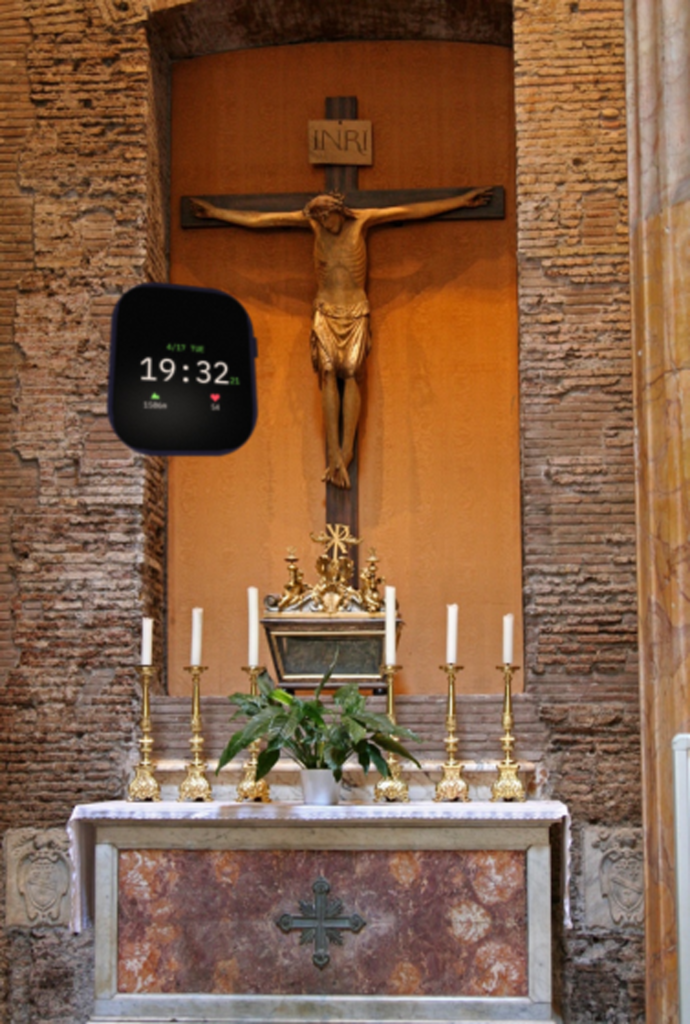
19:32
